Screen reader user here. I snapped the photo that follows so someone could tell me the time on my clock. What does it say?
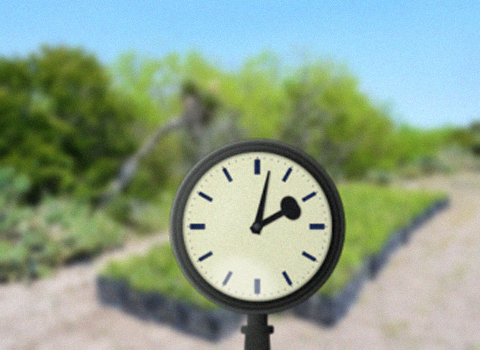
2:02
